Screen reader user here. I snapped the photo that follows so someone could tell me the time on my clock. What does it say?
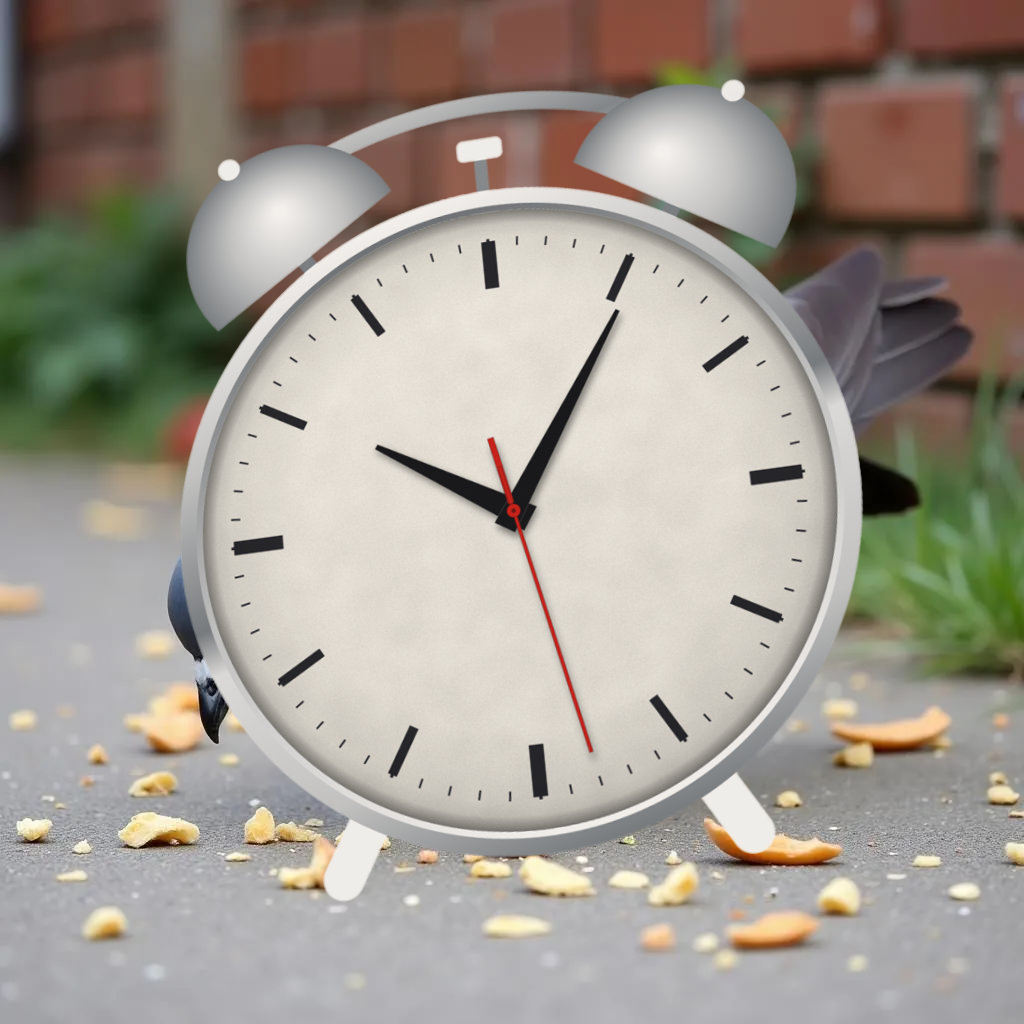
10:05:28
